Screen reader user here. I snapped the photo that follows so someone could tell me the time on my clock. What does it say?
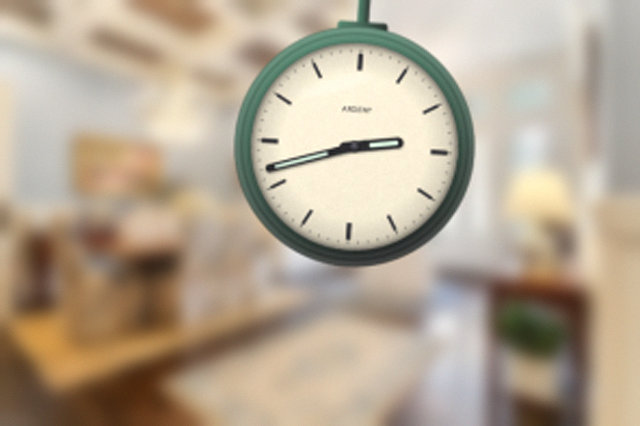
2:42
